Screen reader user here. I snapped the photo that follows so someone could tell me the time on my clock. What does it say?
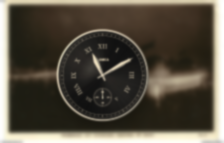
11:10
